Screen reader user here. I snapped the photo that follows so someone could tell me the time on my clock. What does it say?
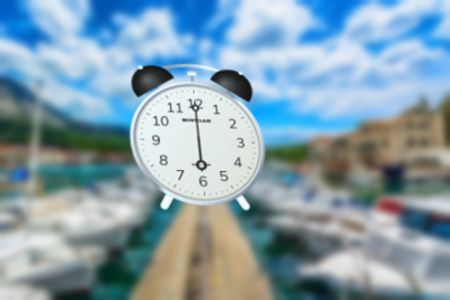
6:00
